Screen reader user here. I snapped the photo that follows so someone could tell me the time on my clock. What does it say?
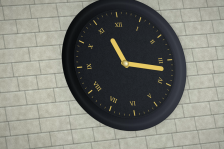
11:17
